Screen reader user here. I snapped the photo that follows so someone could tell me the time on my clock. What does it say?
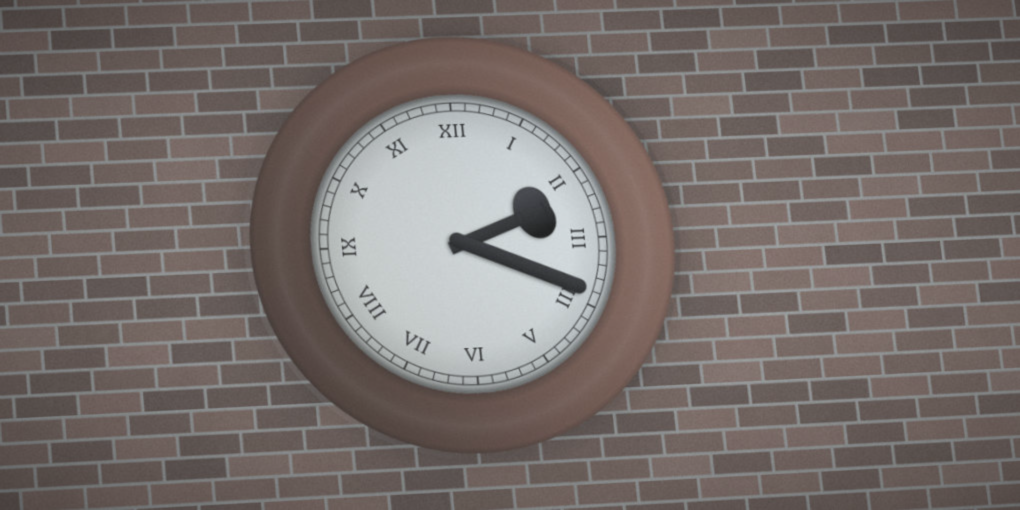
2:19
